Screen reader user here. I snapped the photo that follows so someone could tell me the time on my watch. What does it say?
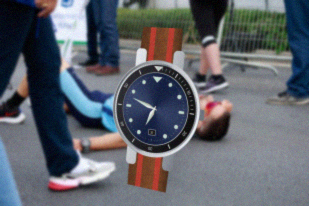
6:48
